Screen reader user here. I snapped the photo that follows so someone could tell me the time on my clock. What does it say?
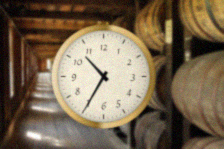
10:35
